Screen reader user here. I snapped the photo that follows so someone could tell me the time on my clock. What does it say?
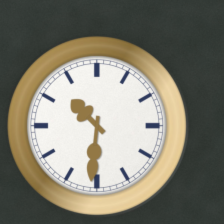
10:31
